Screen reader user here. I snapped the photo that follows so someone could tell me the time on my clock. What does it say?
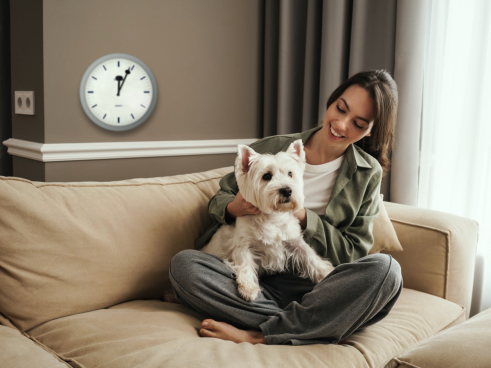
12:04
